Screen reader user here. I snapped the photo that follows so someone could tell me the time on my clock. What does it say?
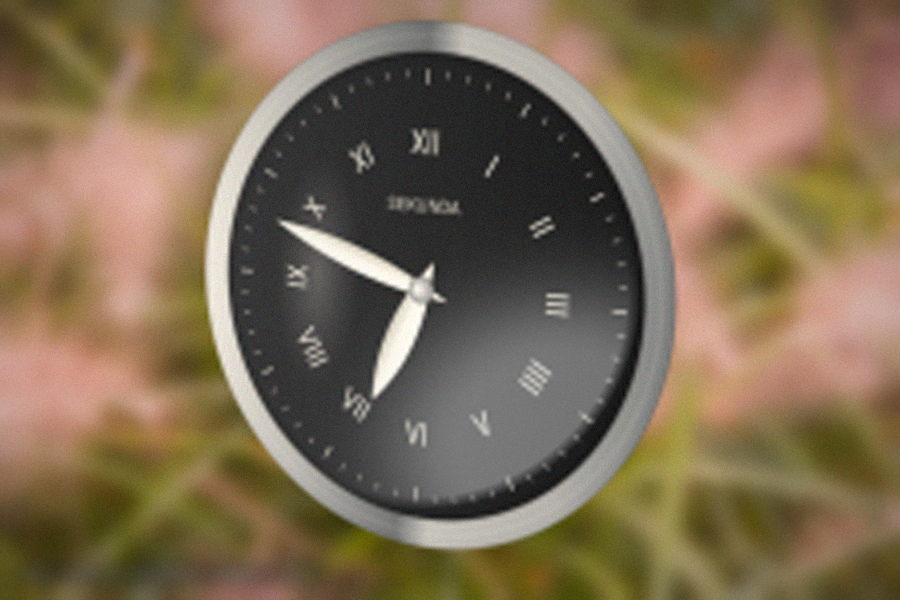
6:48
